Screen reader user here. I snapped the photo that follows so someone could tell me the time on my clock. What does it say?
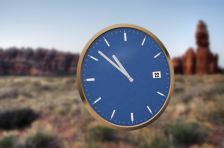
10:52
